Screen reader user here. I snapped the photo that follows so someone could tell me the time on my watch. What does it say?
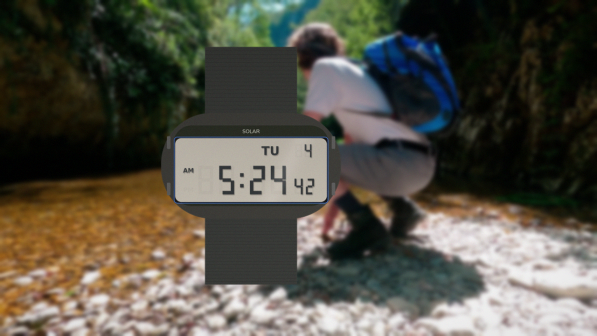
5:24:42
